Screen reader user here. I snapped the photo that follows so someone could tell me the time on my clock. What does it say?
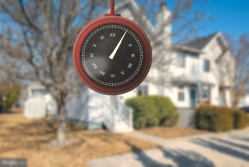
1:05
